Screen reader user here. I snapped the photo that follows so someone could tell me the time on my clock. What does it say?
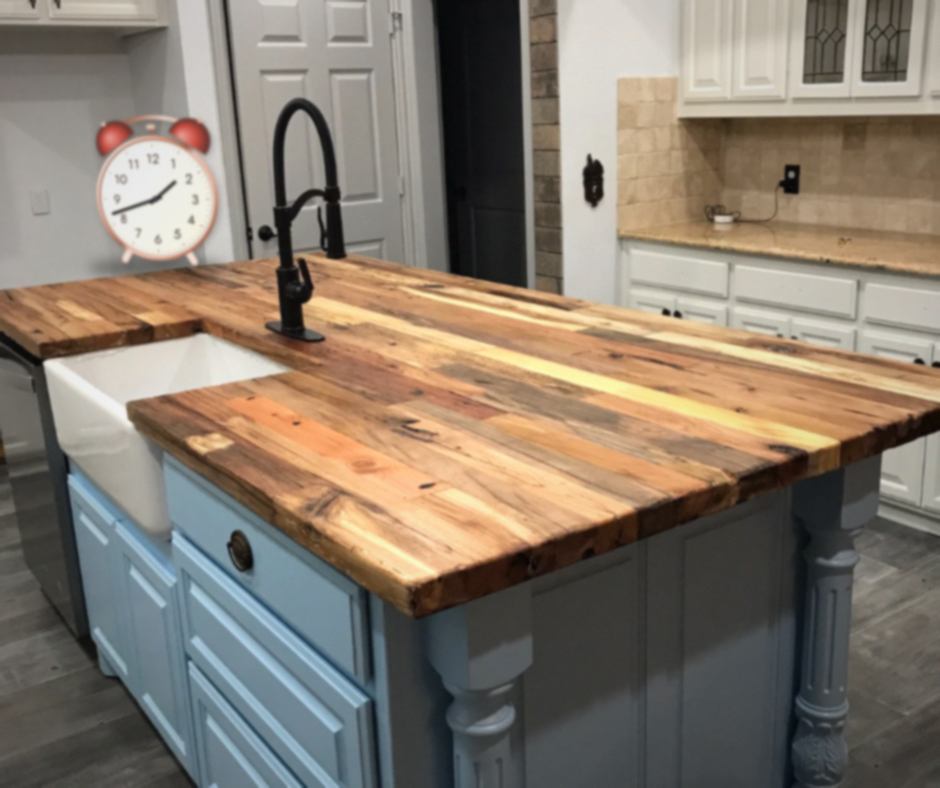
1:42
